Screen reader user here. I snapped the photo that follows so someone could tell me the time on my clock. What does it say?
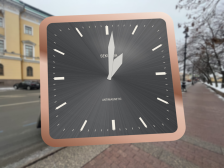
1:01
